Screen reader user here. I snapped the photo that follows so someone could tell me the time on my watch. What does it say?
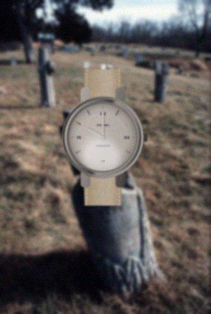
10:00
